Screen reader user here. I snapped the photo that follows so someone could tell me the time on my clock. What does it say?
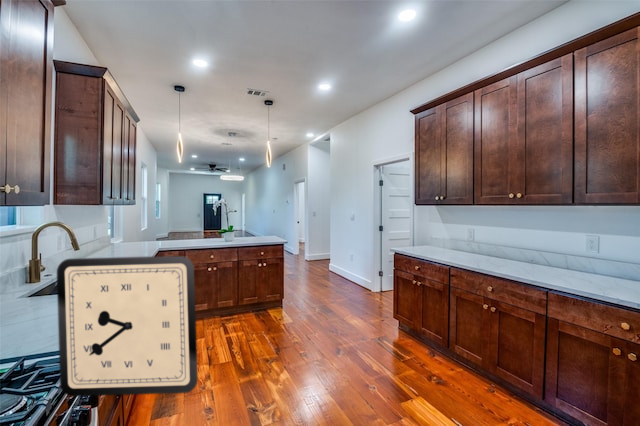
9:39
